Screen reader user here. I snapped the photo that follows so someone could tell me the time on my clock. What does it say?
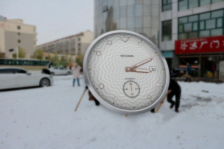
3:11
